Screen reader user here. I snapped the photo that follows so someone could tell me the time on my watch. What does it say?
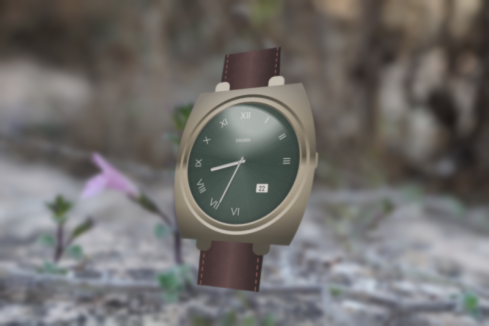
8:34
